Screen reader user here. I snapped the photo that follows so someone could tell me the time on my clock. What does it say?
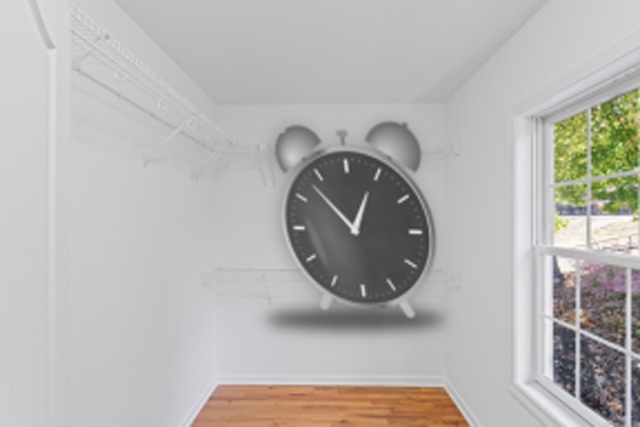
12:53
